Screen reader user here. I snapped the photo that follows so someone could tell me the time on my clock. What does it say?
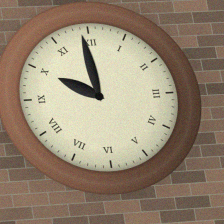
9:59
